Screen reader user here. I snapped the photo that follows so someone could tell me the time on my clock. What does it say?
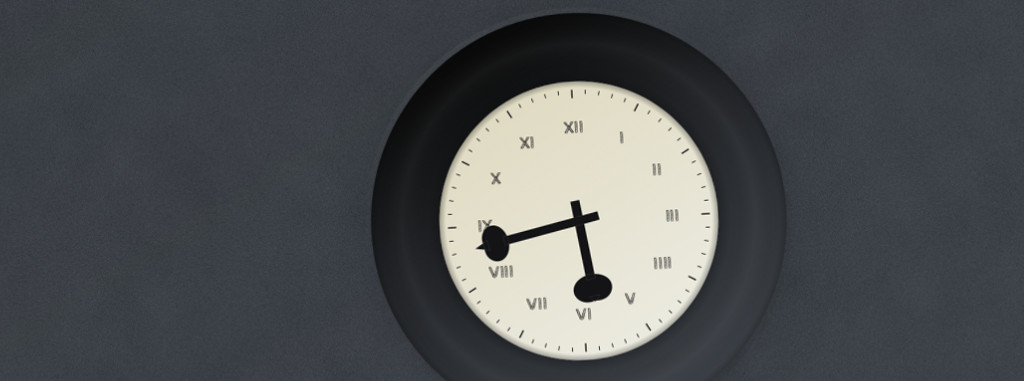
5:43
